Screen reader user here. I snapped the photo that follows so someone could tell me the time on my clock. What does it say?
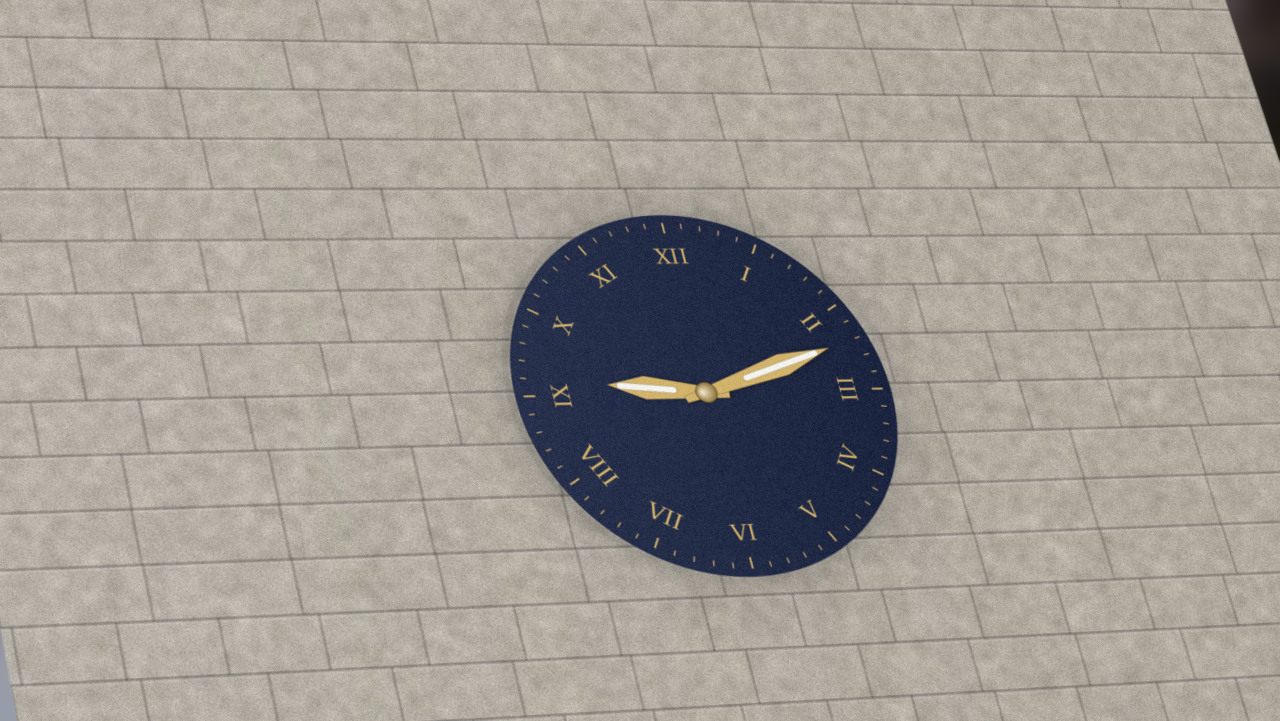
9:12
